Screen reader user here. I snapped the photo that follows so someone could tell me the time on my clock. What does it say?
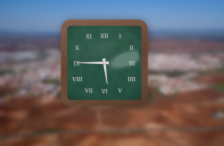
5:45
